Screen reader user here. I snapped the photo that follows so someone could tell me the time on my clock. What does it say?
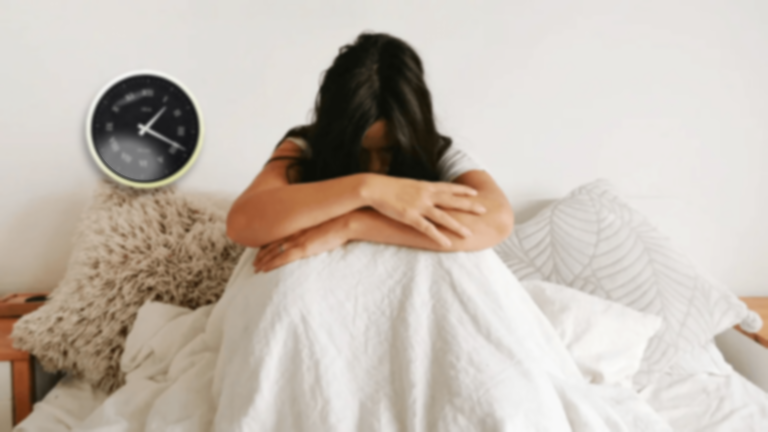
1:19
